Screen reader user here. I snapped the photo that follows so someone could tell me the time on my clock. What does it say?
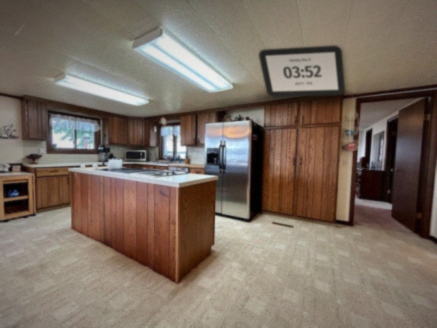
3:52
